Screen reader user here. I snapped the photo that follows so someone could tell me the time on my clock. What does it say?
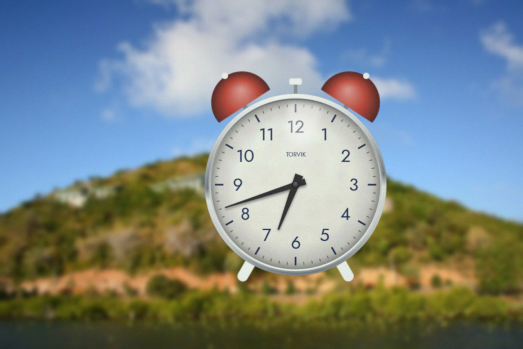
6:42
